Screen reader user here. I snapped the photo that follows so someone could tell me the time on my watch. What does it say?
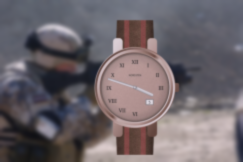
3:48
